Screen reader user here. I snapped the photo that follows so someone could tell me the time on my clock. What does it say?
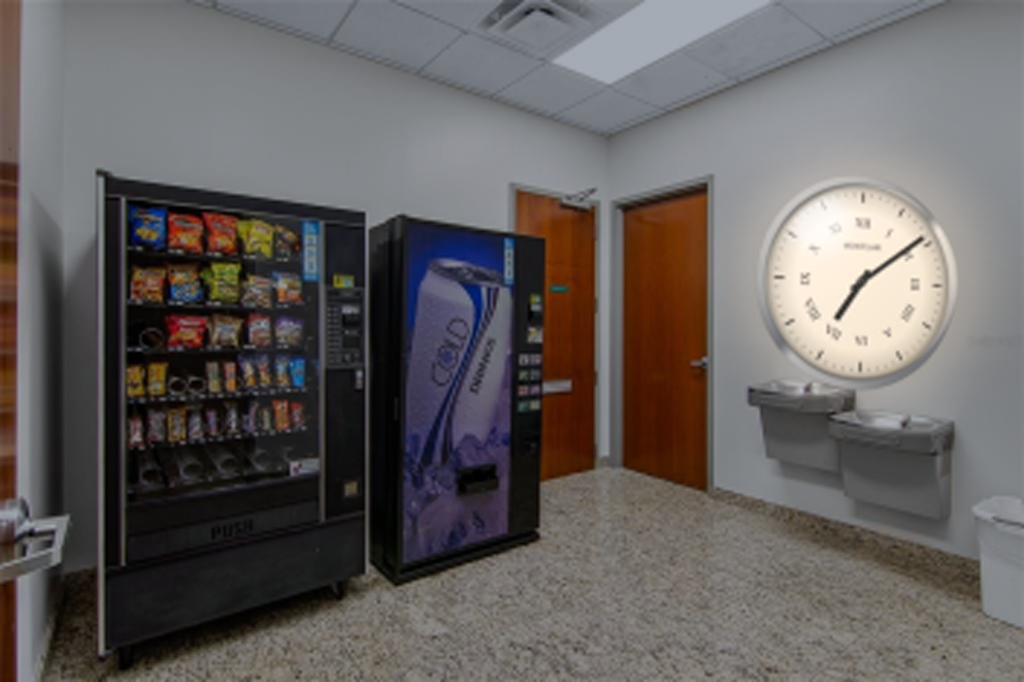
7:09
